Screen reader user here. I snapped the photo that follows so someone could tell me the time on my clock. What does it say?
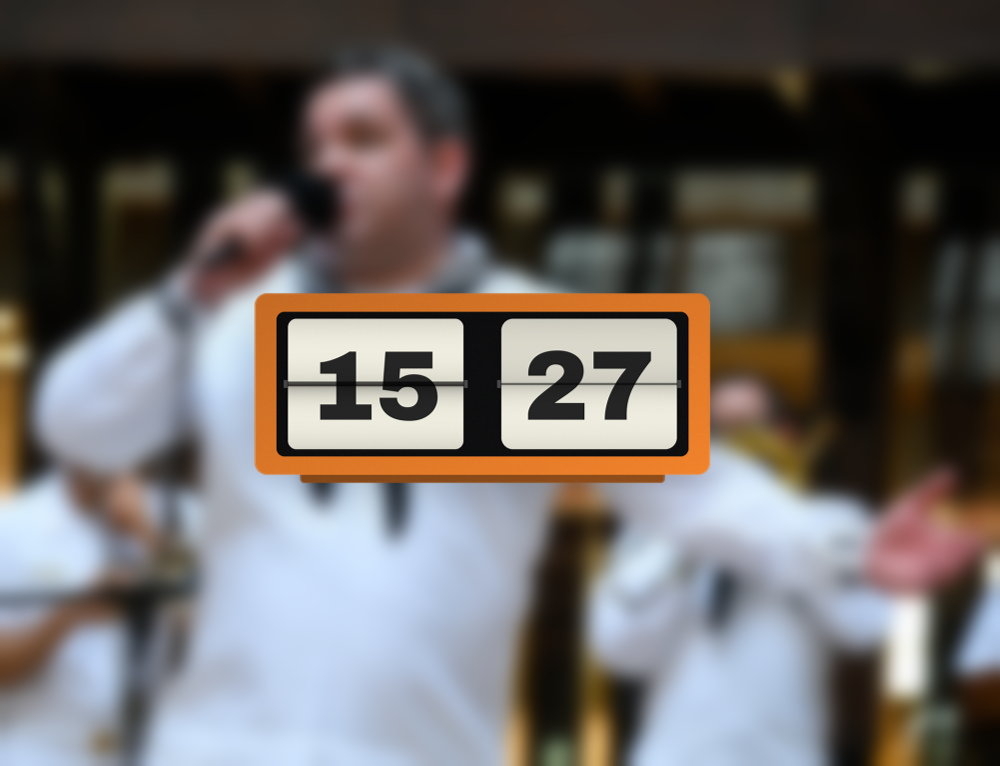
15:27
